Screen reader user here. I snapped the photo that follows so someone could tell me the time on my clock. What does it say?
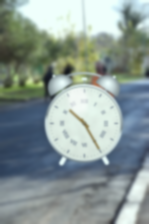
10:25
